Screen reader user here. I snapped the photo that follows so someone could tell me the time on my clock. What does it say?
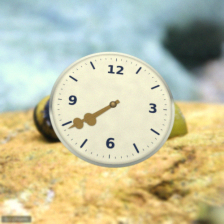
7:39
